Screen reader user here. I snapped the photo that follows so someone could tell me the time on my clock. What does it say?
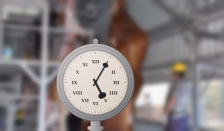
5:05
